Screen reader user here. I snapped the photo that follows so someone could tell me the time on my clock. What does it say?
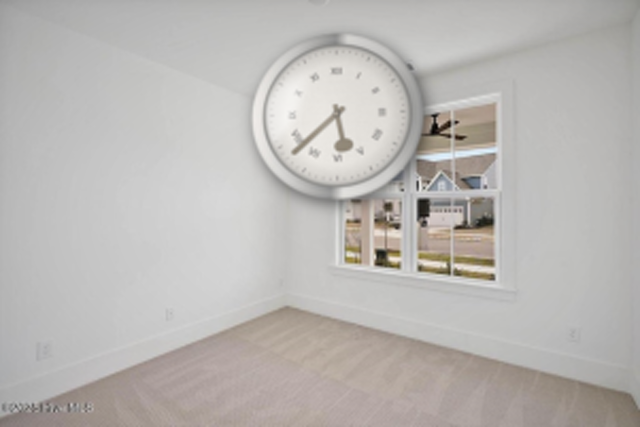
5:38
